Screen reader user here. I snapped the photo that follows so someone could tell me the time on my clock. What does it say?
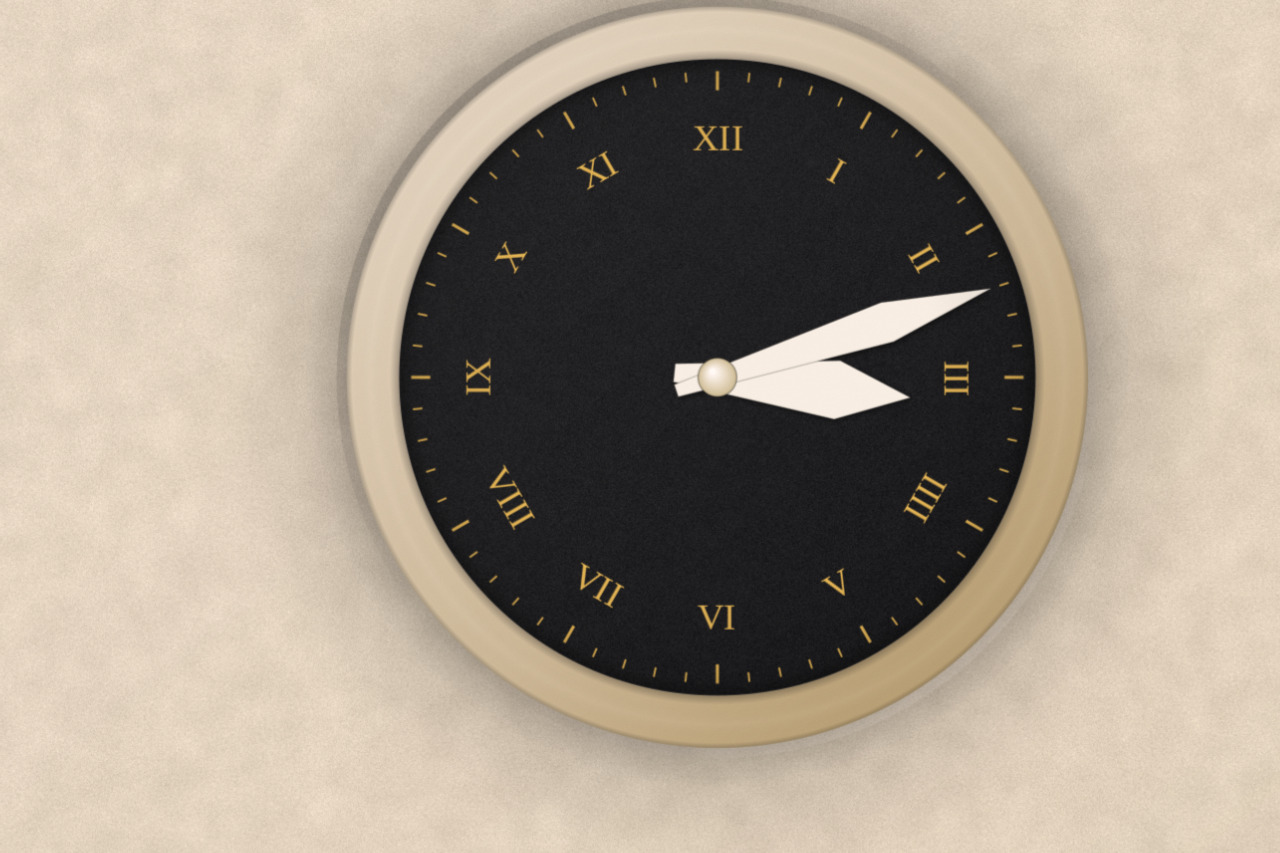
3:12
